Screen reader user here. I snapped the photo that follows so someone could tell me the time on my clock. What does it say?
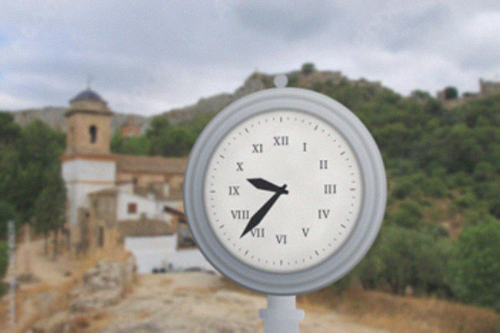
9:37
